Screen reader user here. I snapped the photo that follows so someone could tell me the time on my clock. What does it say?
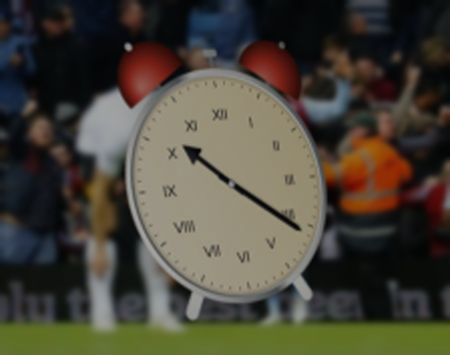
10:21
